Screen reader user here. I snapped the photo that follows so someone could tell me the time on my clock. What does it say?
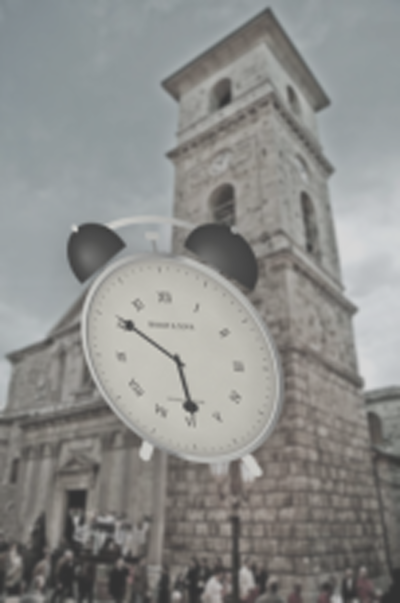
5:51
